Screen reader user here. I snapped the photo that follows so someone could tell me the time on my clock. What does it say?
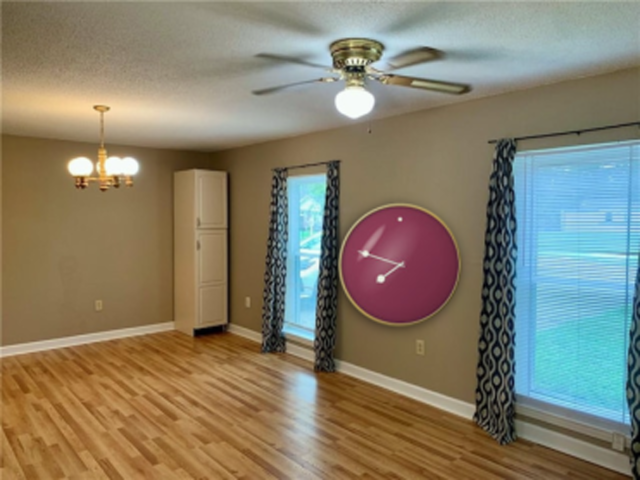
7:48
